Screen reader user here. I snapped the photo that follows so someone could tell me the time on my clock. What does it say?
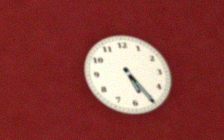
5:25
